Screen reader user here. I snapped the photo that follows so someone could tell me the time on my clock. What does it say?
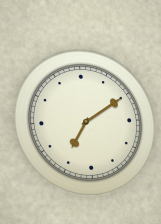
7:10
